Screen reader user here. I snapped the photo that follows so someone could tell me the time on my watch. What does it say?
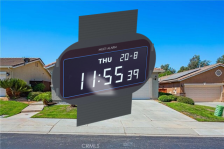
11:55:39
